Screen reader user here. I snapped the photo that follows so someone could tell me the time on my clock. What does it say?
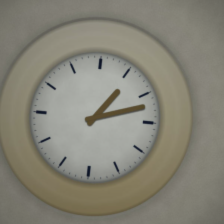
1:12
